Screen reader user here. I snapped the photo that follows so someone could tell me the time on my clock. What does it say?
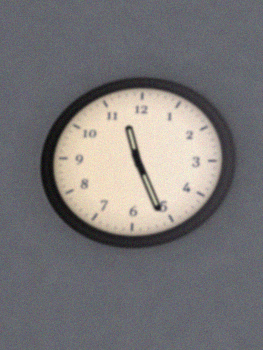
11:26
